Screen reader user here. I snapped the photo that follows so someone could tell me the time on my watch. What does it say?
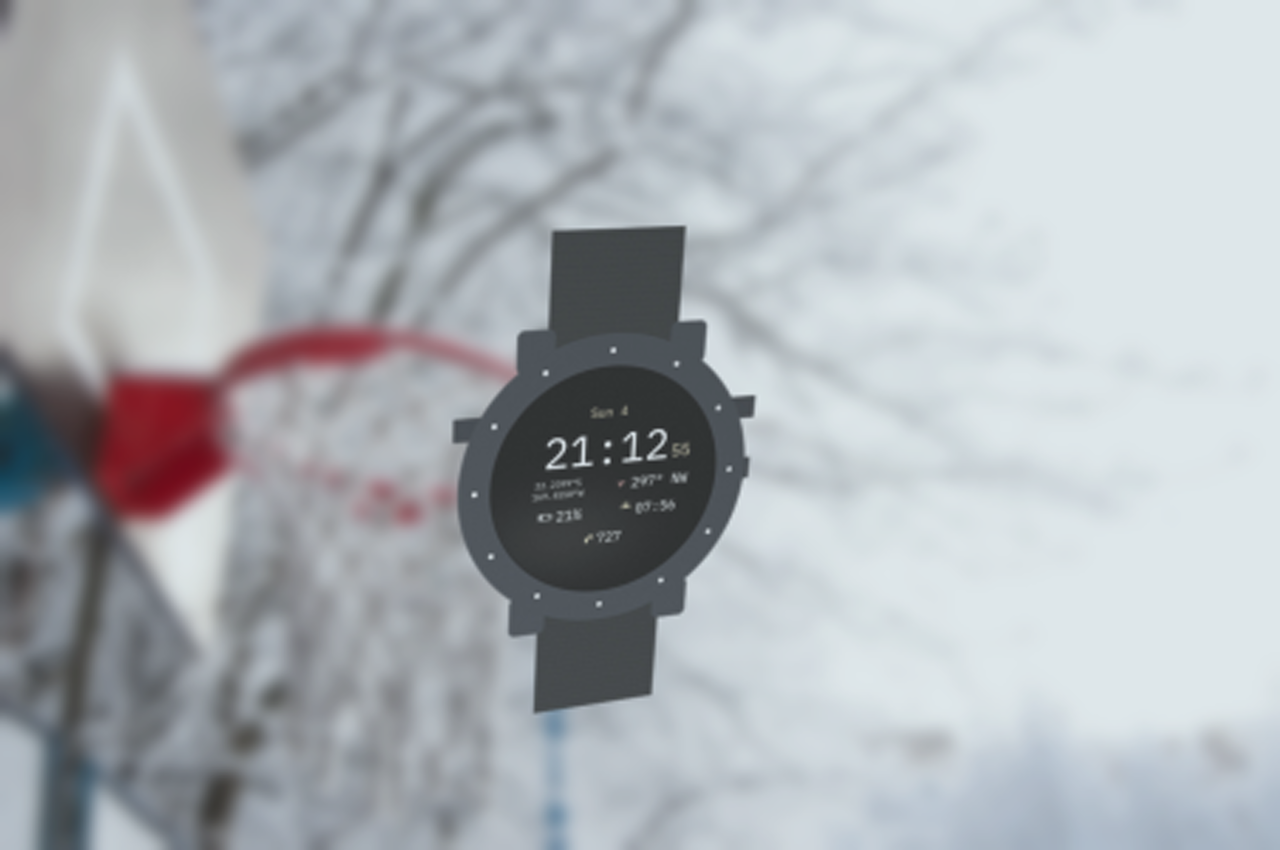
21:12
